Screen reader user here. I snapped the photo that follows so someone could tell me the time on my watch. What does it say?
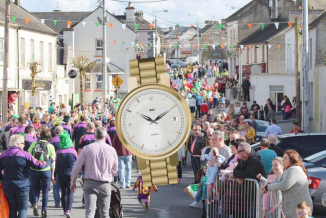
10:10
